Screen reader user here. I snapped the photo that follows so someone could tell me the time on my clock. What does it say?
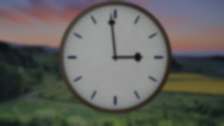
2:59
